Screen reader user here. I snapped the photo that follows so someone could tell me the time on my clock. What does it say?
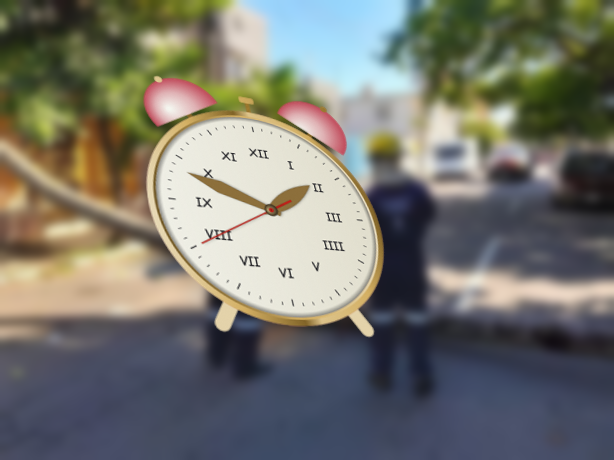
1:48:40
